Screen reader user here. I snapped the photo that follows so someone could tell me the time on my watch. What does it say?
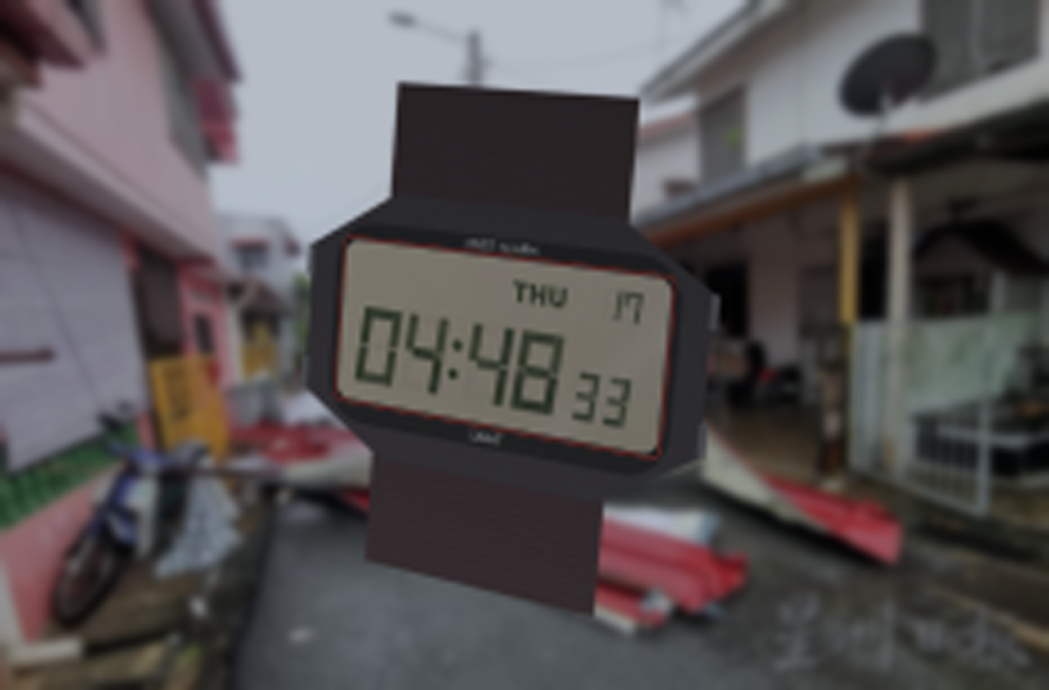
4:48:33
